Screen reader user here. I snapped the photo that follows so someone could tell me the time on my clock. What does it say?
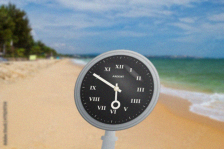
5:50
